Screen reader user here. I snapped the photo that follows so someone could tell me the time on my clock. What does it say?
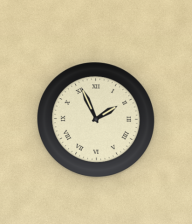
1:56
